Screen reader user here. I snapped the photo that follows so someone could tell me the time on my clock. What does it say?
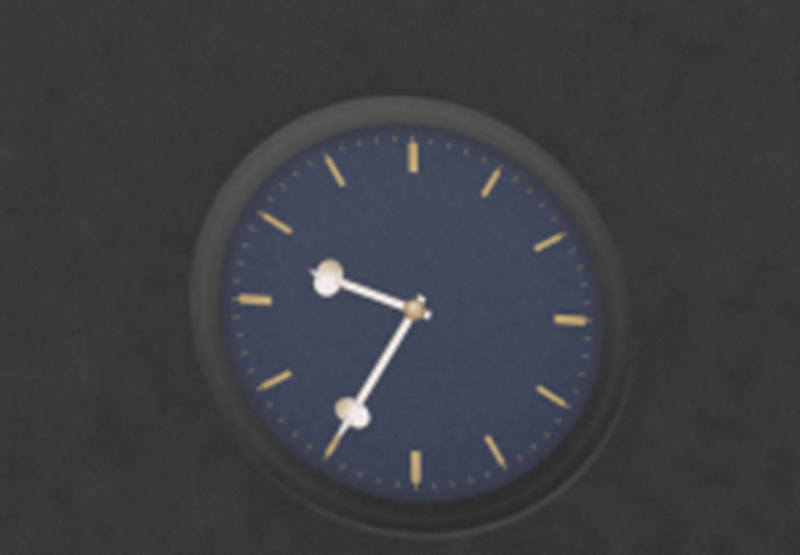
9:35
